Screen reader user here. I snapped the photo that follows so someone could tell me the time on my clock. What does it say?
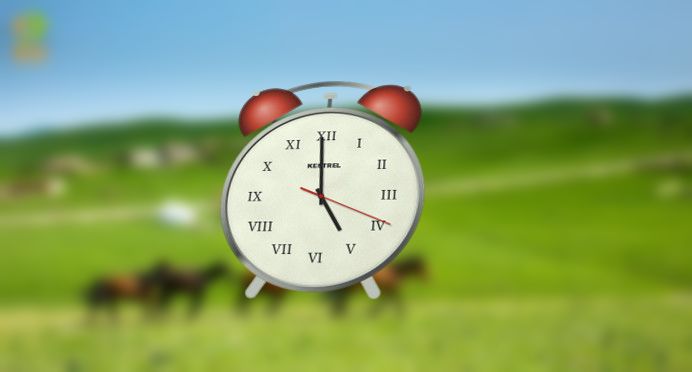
4:59:19
